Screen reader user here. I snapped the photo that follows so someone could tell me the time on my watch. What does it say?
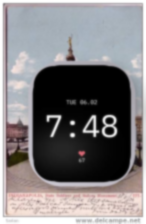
7:48
